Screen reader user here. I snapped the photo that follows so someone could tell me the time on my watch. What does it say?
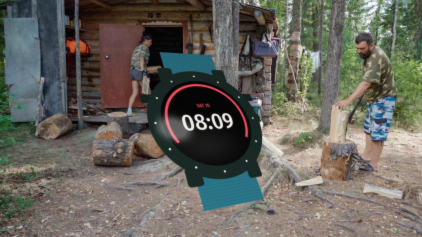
8:09
